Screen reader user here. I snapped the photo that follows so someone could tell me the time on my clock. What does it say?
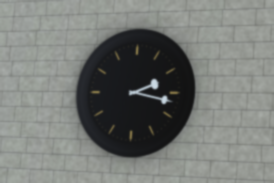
2:17
